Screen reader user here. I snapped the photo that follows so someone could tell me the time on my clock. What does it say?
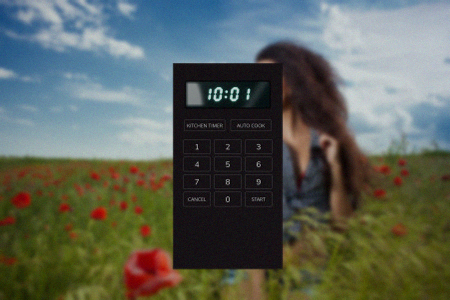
10:01
